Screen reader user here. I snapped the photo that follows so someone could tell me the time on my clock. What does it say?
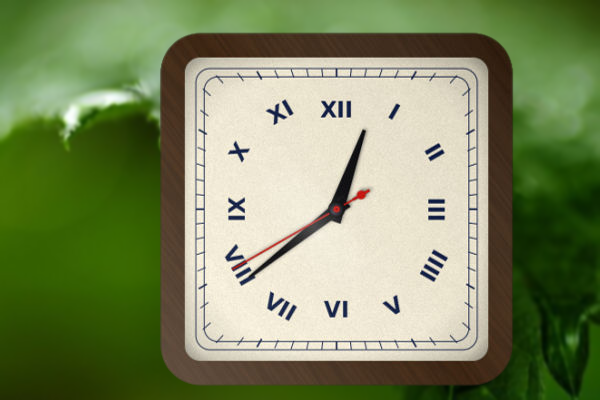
12:38:40
